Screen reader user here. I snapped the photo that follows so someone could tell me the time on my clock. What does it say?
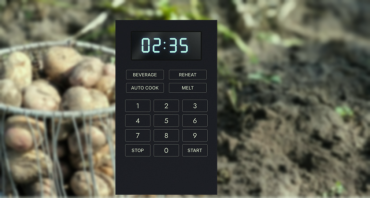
2:35
